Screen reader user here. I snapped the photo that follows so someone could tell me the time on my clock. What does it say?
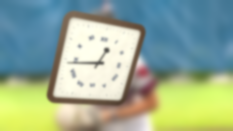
12:44
